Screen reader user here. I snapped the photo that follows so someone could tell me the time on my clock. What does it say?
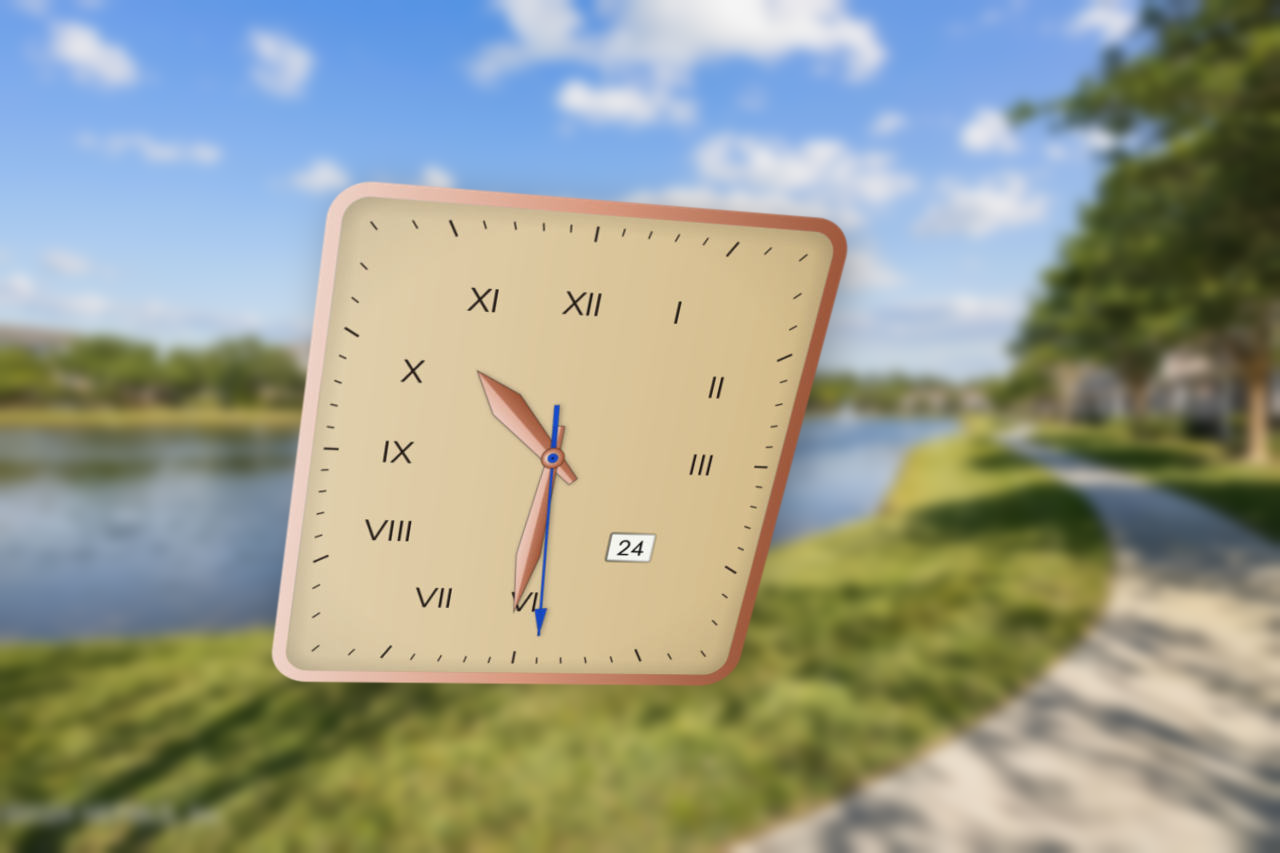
10:30:29
